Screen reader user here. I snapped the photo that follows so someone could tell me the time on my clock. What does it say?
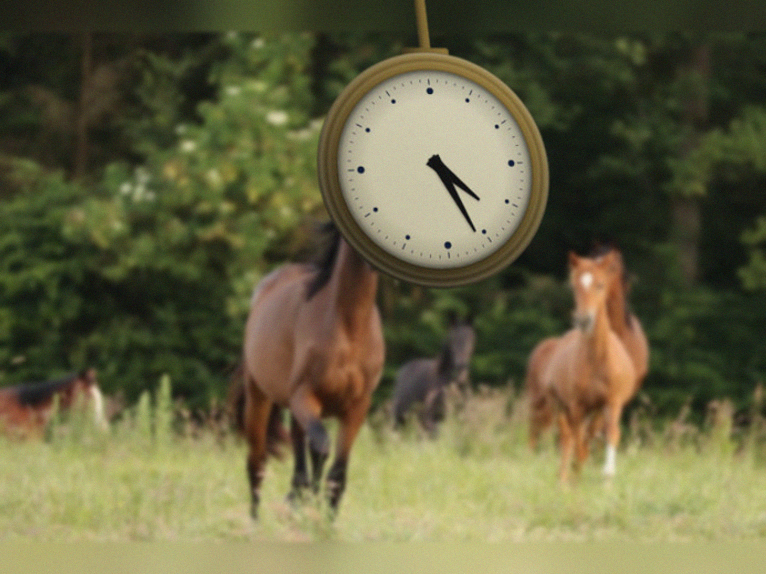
4:26
